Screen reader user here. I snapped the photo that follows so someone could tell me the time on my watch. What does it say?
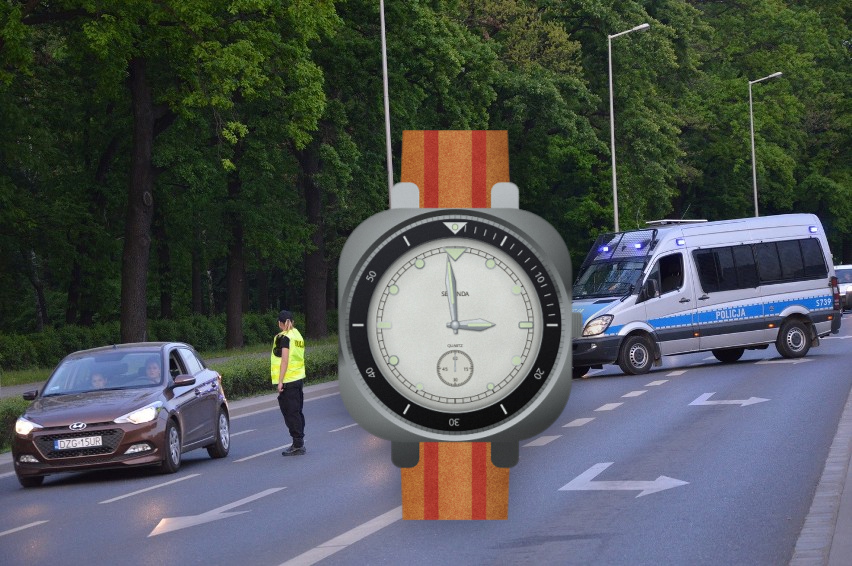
2:59
